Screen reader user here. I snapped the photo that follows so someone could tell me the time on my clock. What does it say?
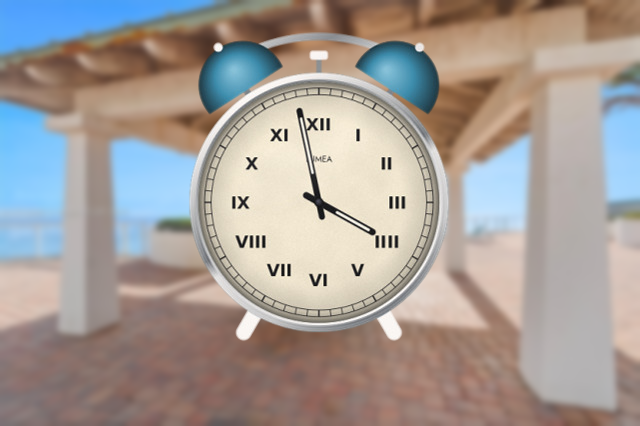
3:58
